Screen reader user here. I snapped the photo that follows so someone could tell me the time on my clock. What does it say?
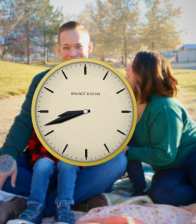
8:42
